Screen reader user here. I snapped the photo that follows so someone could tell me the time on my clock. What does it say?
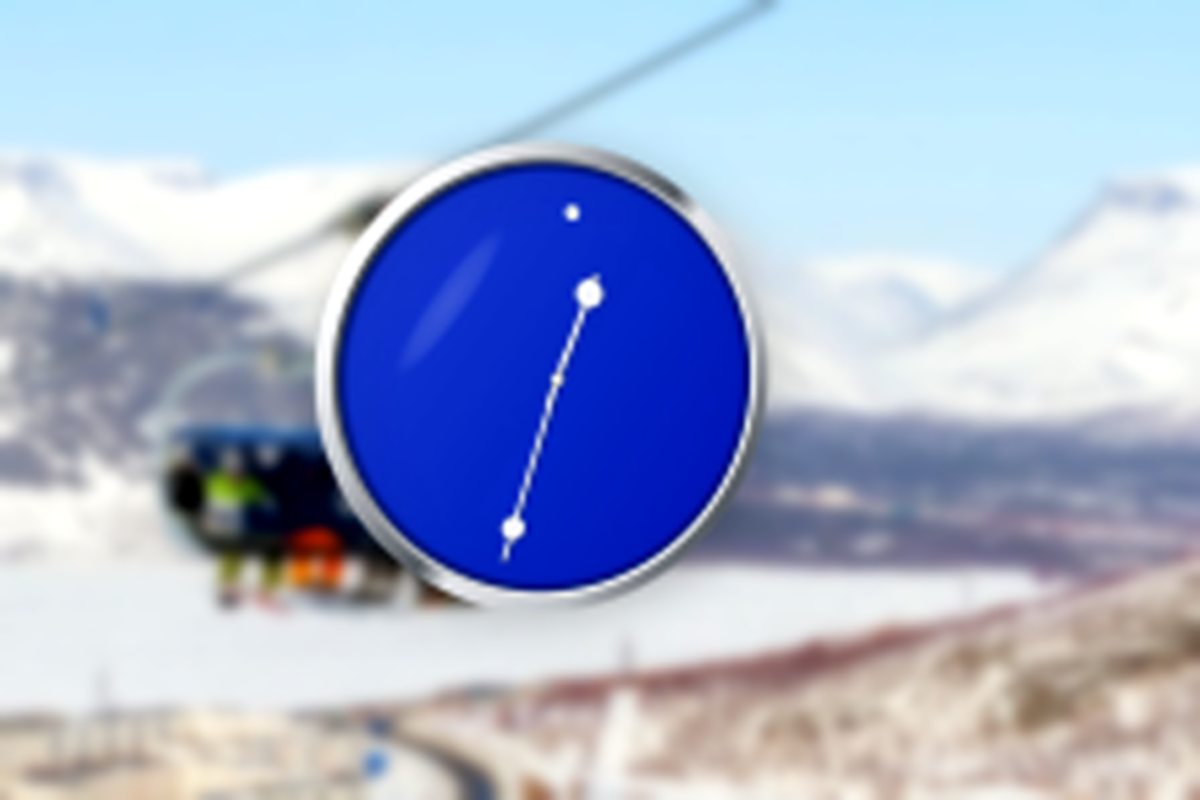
12:32
